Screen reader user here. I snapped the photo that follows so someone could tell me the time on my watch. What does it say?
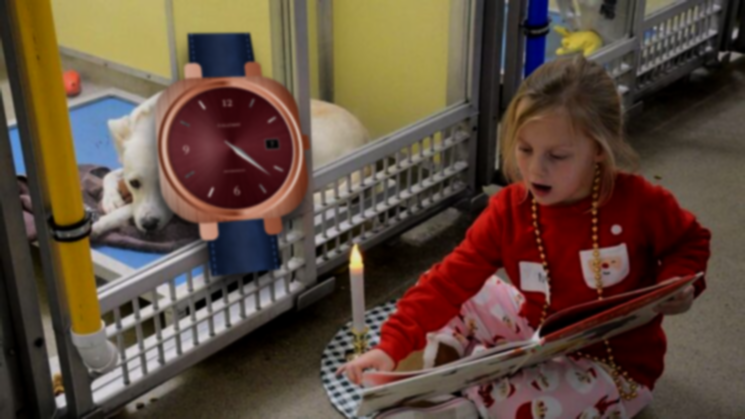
4:22
